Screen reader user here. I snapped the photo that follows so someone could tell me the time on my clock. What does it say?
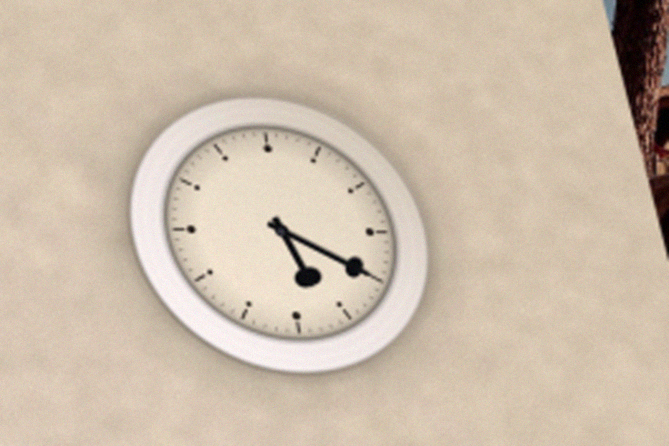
5:20
